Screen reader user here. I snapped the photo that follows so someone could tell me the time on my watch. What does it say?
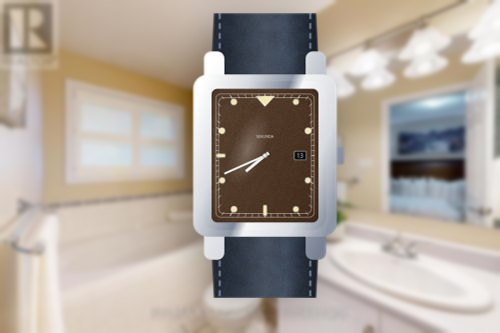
7:41
